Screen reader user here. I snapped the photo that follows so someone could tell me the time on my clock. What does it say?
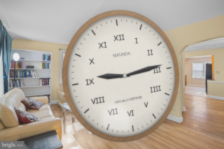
9:14
